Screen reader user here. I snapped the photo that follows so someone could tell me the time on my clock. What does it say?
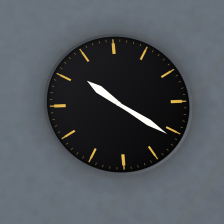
10:21
